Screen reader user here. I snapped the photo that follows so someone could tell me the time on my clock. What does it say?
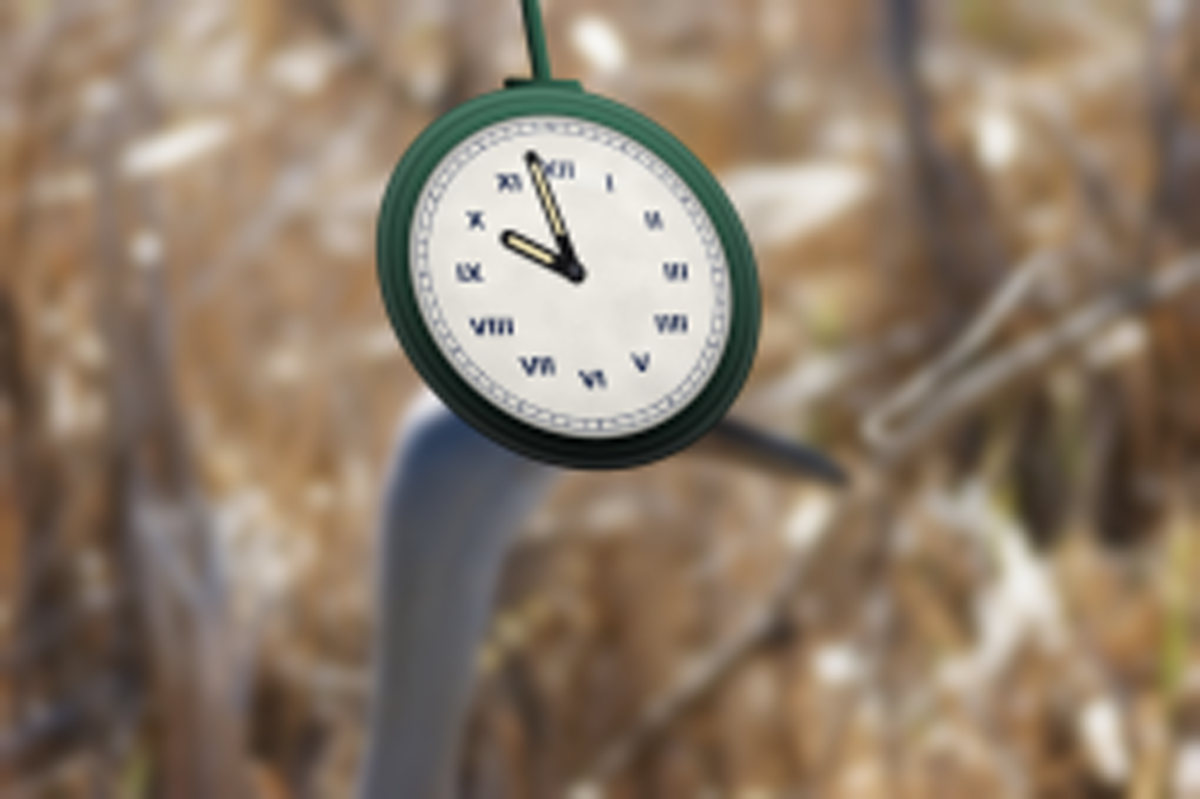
9:58
